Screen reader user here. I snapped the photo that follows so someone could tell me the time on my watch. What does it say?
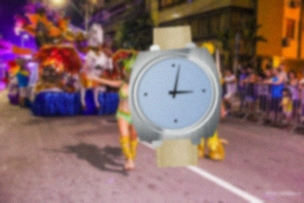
3:02
